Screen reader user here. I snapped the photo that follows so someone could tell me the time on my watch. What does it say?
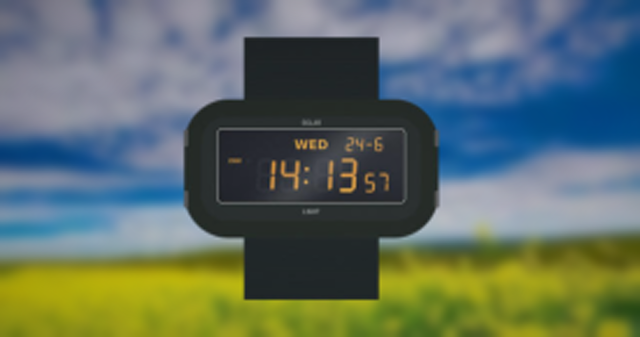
14:13:57
